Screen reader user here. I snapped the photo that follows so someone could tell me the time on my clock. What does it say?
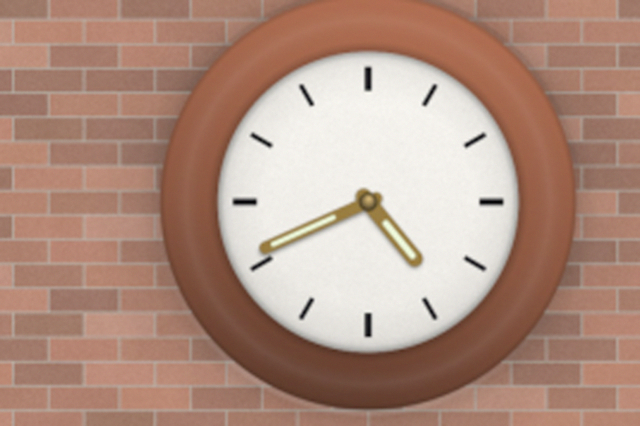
4:41
